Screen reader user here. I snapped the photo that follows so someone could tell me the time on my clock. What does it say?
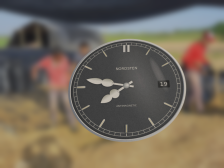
7:47
